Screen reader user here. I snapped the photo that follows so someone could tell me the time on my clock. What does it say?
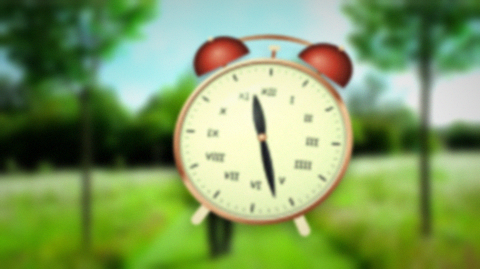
11:27
